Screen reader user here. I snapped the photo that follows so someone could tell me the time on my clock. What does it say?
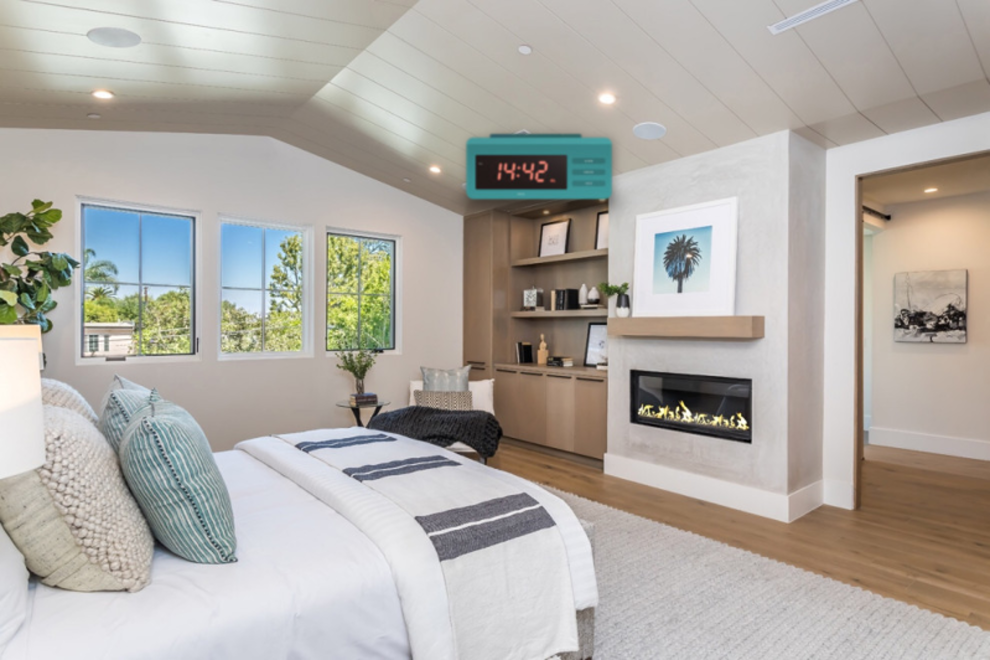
14:42
